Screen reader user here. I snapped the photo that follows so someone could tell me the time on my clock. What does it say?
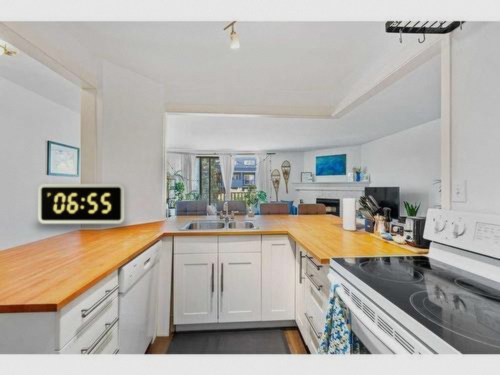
6:55
